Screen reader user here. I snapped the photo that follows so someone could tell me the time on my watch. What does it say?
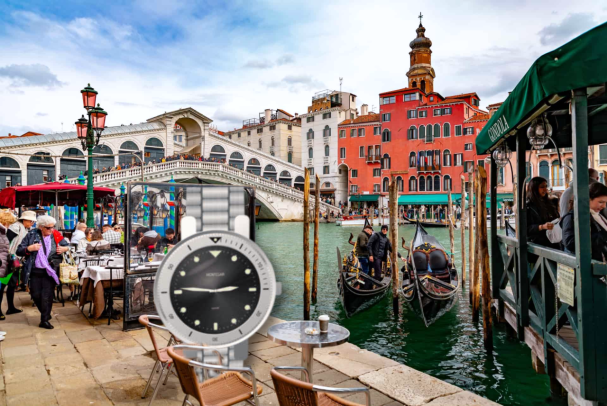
2:46
